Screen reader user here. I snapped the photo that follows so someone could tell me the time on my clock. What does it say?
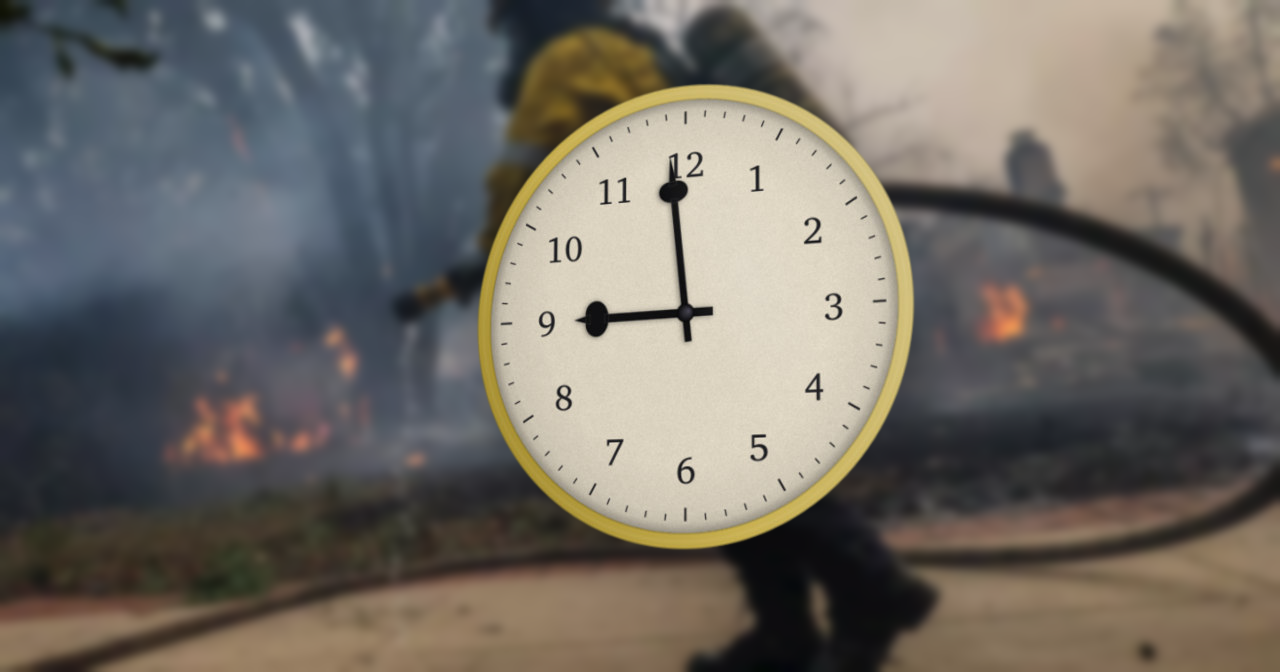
8:59
